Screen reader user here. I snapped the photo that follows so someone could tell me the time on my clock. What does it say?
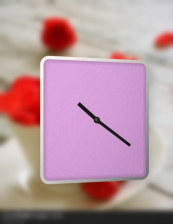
10:21
